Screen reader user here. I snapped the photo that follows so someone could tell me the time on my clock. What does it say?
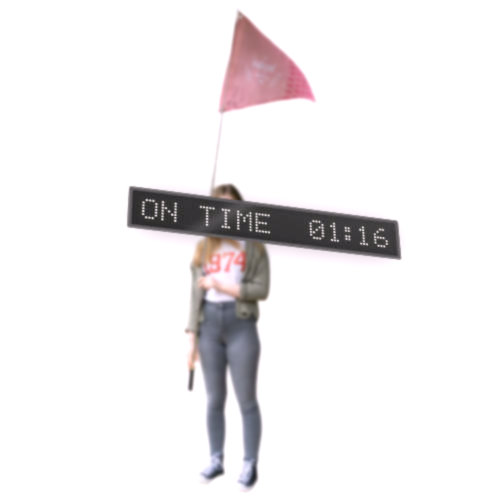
1:16
